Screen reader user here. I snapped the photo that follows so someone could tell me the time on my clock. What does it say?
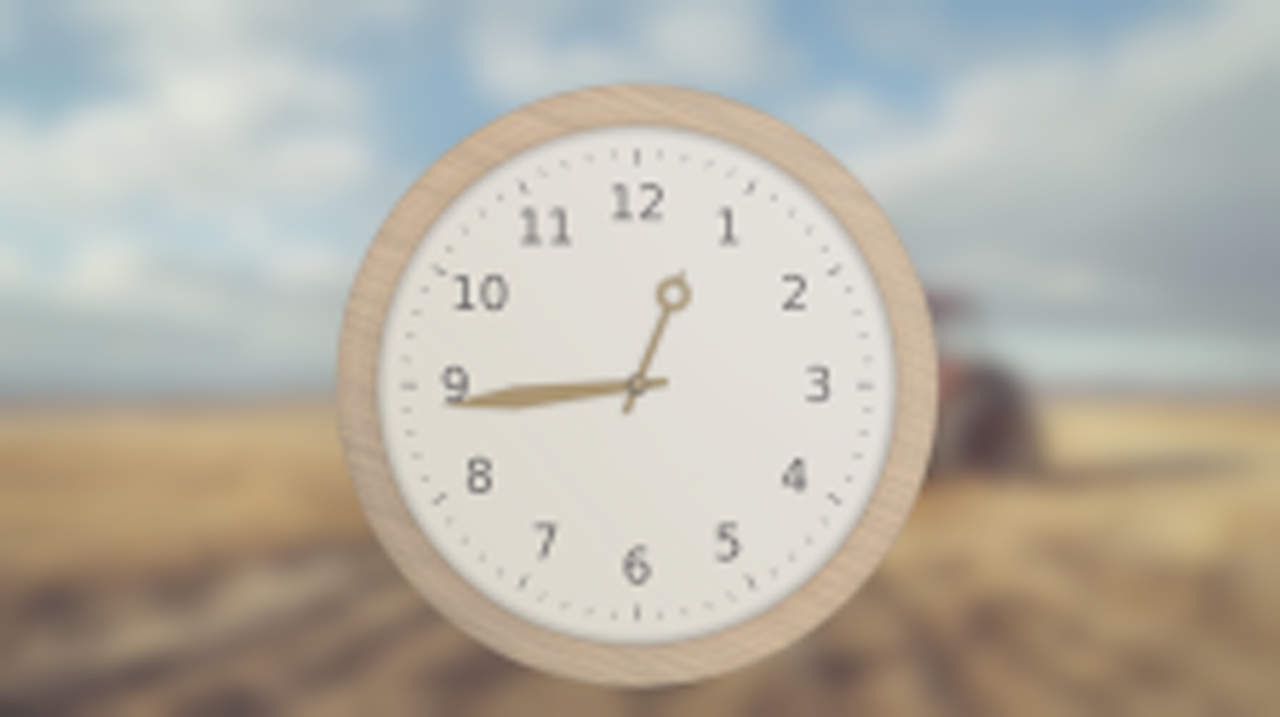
12:44
